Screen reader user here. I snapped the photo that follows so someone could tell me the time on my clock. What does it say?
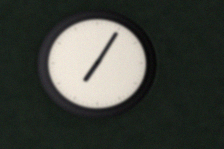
7:05
